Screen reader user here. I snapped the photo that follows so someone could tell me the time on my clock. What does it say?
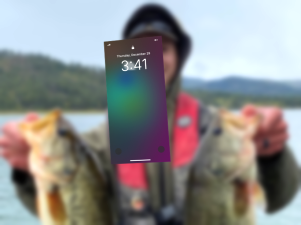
3:41
